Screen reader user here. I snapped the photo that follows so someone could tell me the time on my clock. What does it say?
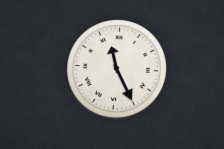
11:25
